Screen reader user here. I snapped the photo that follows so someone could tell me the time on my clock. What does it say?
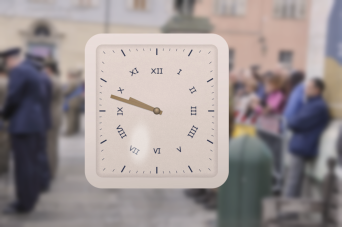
9:48
